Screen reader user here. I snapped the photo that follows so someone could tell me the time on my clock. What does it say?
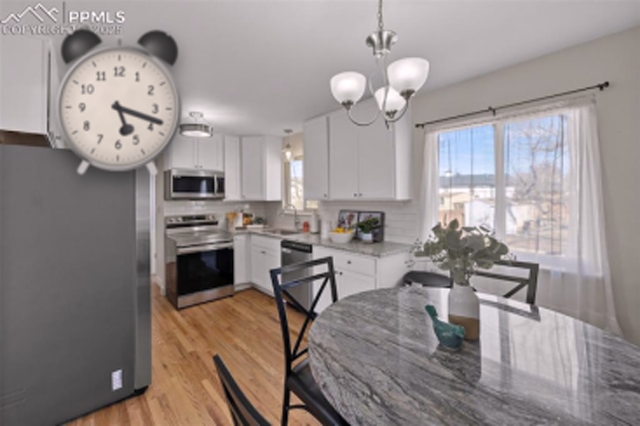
5:18
